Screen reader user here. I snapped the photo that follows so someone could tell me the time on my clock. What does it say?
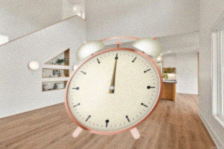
12:00
